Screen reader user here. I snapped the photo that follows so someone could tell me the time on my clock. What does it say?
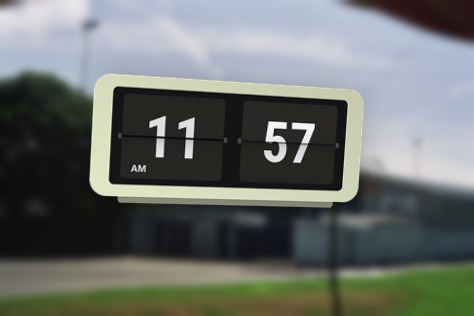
11:57
